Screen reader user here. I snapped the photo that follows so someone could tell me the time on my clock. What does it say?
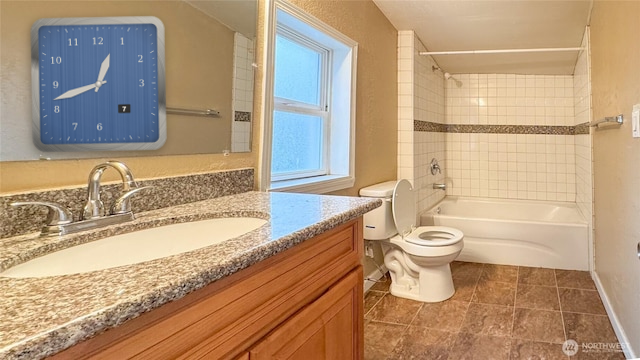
12:42
